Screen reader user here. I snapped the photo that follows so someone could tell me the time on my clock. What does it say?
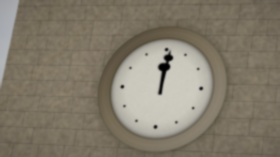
12:01
